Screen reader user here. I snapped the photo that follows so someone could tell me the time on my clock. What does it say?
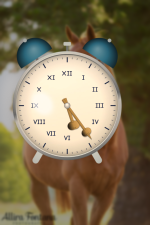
5:24
